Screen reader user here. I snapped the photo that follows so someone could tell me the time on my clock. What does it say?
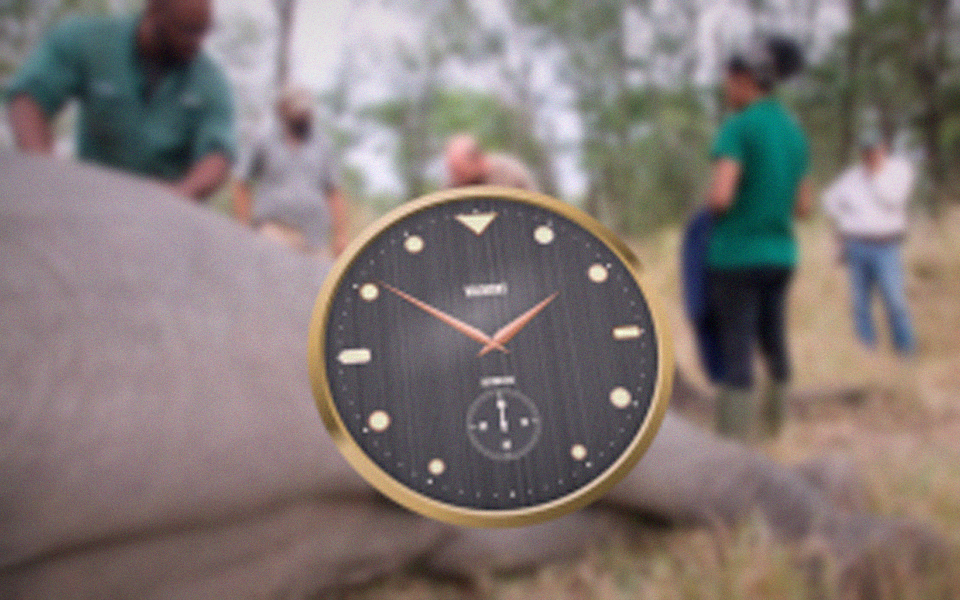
1:51
